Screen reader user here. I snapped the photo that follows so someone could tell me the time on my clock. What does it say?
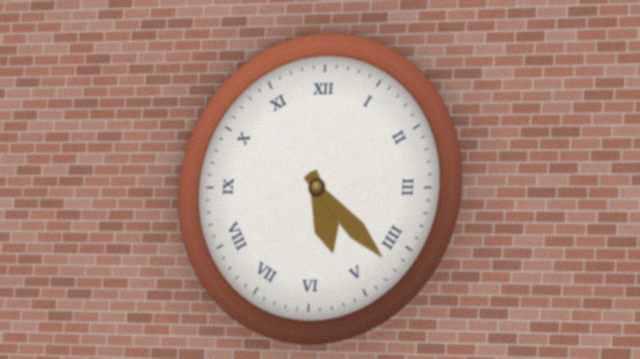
5:22
